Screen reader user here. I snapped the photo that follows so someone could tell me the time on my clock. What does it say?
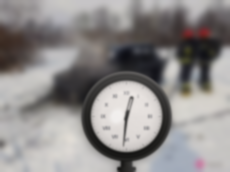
12:31
